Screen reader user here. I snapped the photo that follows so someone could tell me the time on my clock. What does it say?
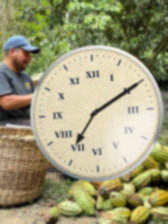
7:10
